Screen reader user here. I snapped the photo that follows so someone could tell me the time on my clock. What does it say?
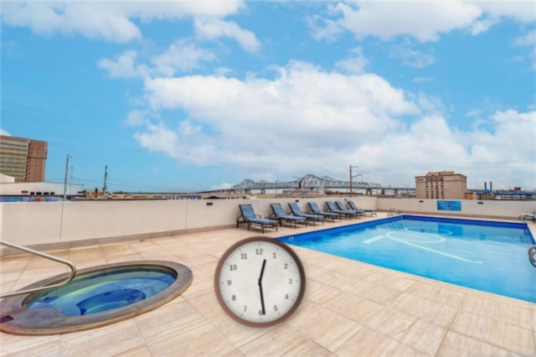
12:29
